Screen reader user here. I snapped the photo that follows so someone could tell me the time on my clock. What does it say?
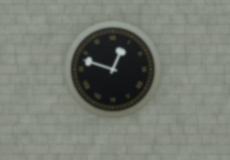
12:48
